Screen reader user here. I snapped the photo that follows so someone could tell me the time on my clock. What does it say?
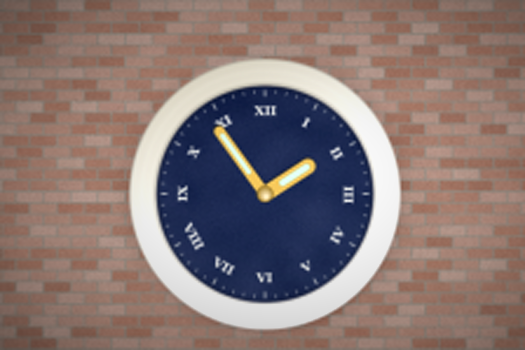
1:54
